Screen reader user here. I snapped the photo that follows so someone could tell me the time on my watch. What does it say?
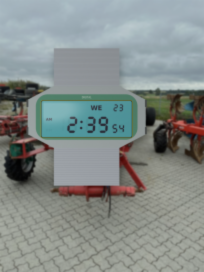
2:39
